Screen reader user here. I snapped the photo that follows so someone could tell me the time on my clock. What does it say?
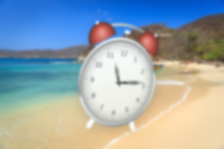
11:14
